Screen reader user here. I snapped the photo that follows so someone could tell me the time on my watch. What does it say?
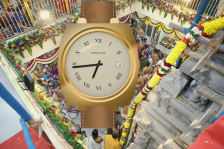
6:44
